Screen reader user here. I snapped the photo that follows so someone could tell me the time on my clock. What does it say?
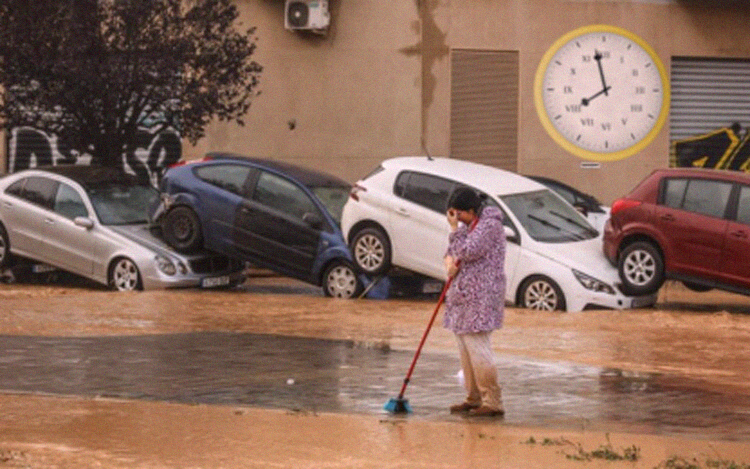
7:58
